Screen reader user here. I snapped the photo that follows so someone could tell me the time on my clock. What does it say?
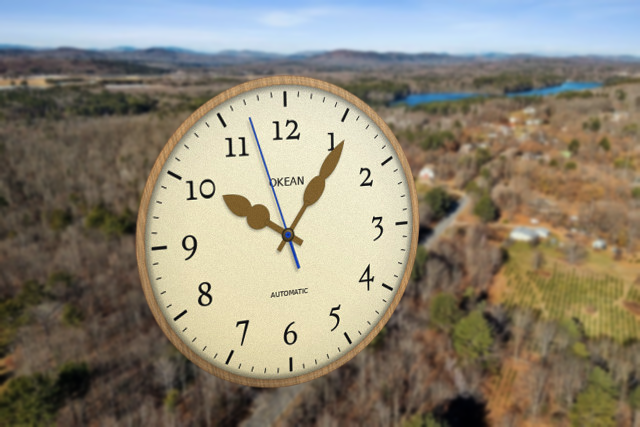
10:05:57
